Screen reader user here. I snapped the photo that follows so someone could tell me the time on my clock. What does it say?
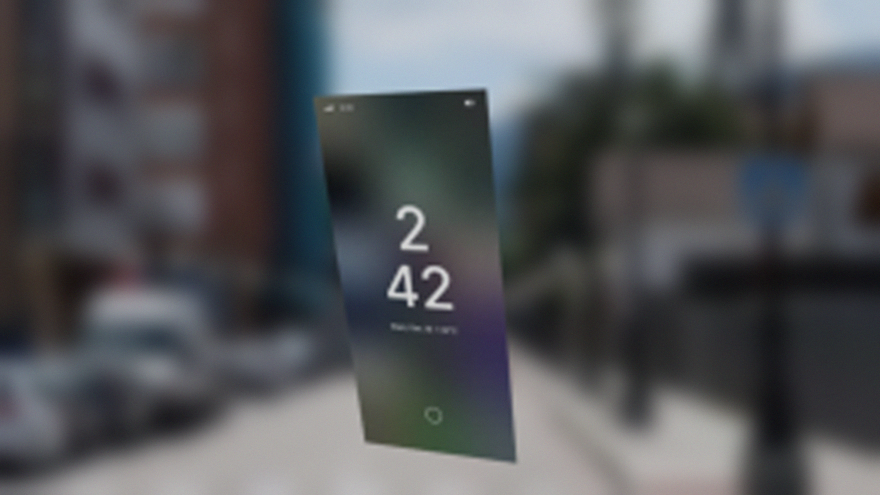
2:42
